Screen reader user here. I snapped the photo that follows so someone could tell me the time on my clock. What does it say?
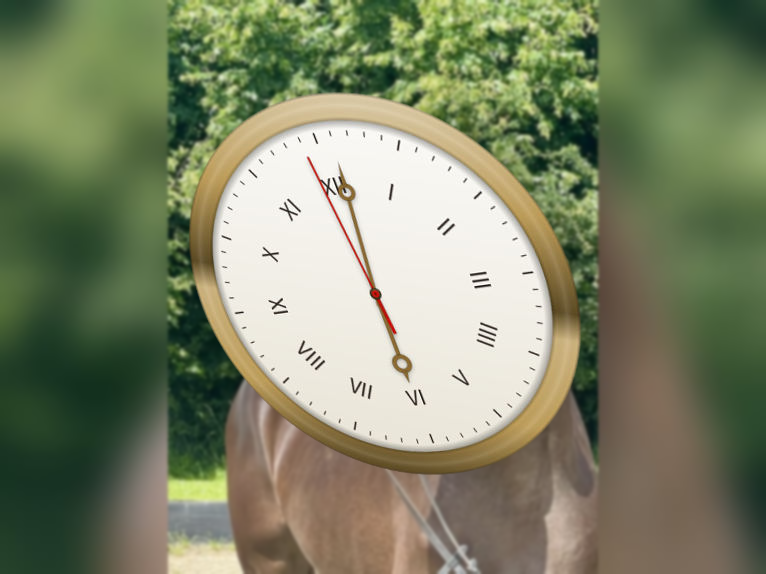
6:00:59
